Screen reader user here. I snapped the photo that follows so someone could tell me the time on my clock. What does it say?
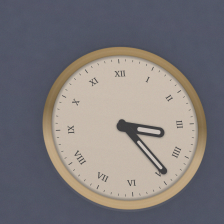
3:24
